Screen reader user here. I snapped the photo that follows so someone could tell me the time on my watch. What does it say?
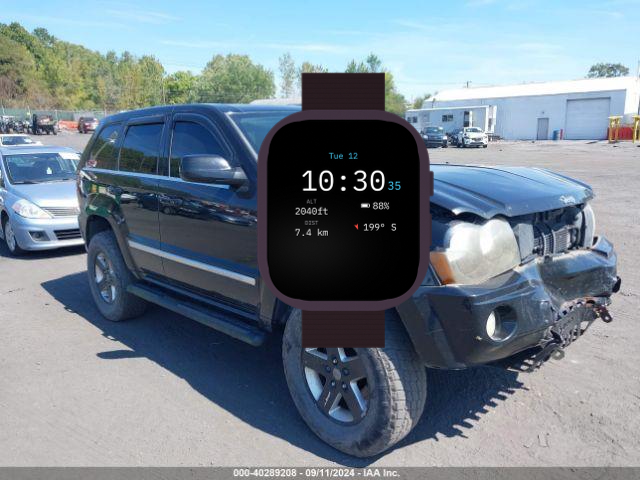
10:30:35
